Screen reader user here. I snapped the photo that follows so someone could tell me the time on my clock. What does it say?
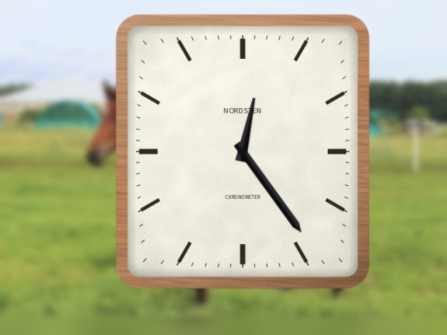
12:24
